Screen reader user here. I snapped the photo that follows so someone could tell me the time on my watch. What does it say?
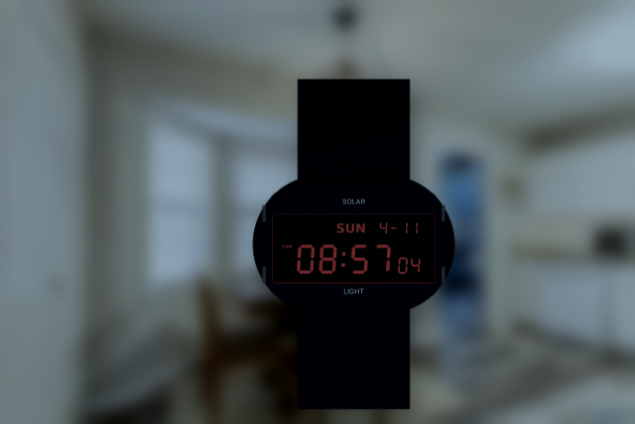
8:57:04
